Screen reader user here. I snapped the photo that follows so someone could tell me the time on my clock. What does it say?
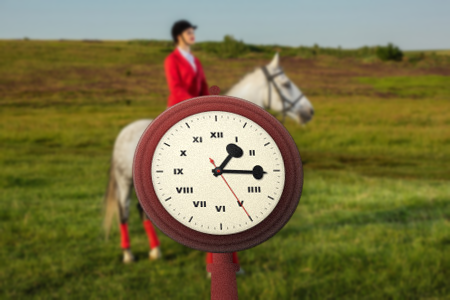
1:15:25
